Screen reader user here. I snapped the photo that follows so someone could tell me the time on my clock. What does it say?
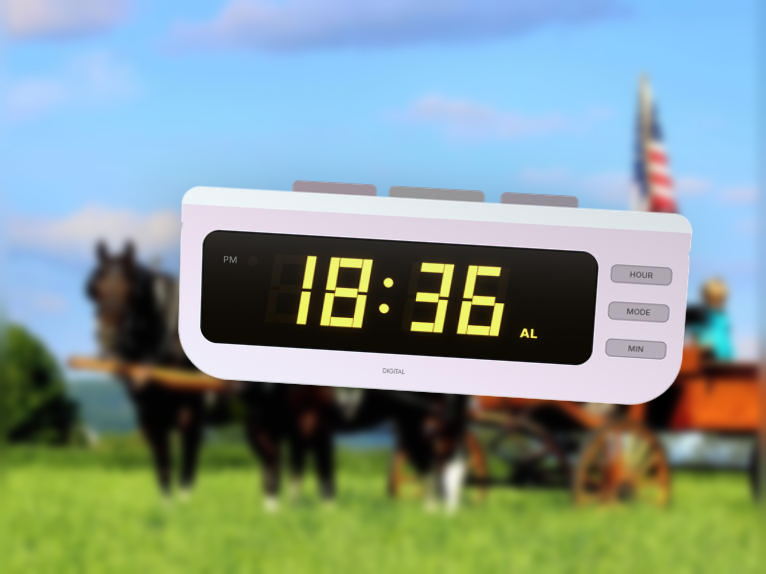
18:36
